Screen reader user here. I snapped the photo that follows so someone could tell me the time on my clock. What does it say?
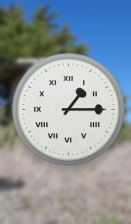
1:15
